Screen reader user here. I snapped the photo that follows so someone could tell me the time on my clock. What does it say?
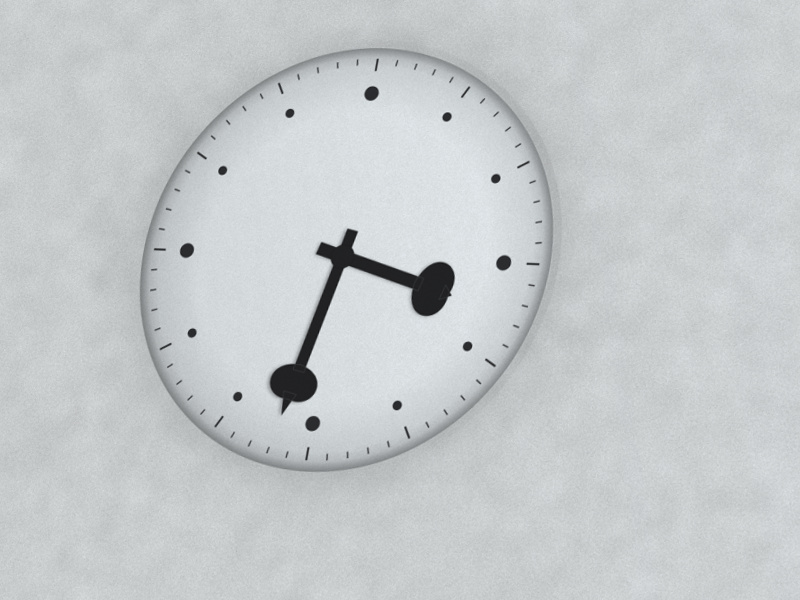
3:32
